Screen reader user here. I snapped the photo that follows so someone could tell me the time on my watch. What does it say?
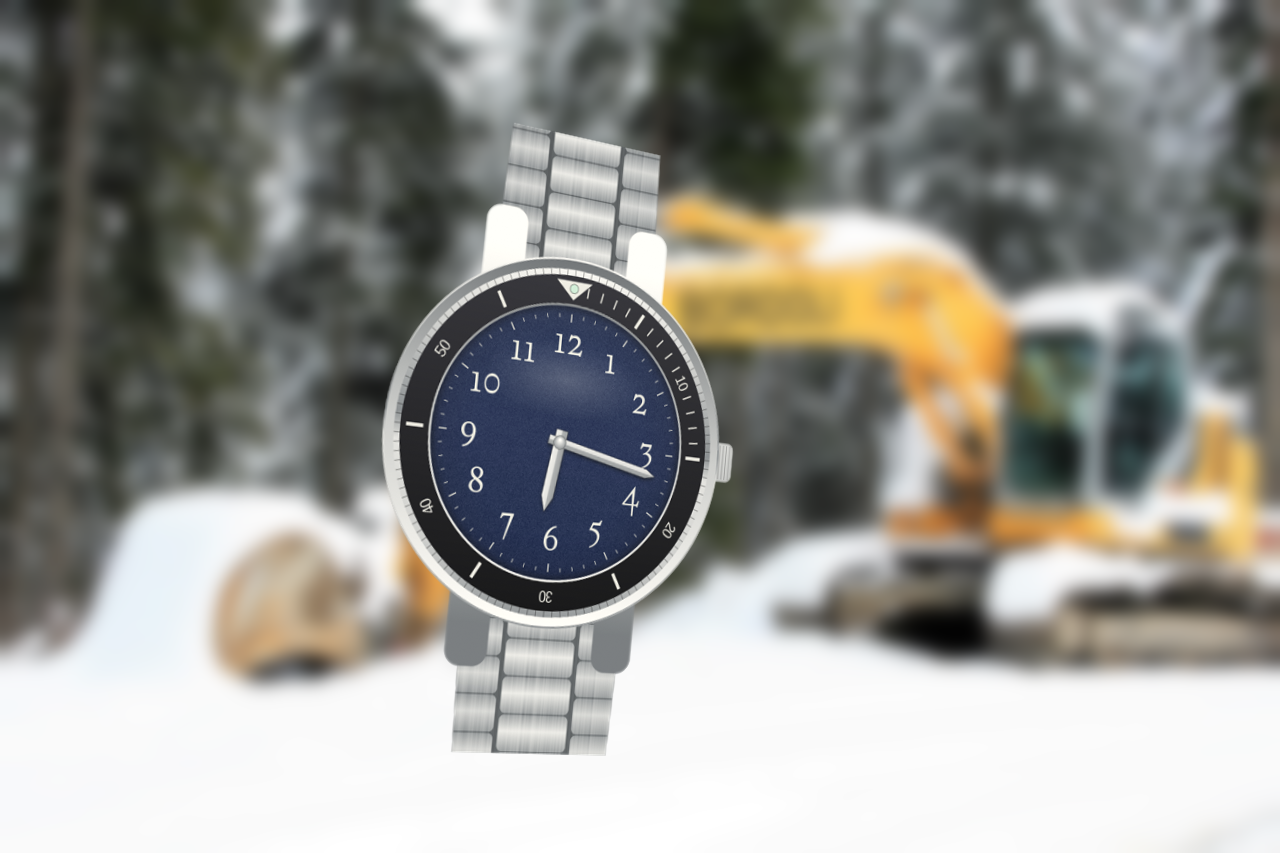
6:17
